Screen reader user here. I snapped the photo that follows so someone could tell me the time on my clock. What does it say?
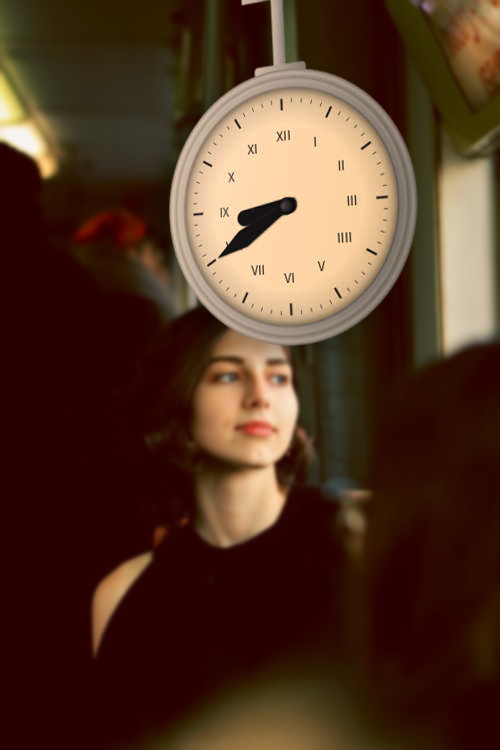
8:40
